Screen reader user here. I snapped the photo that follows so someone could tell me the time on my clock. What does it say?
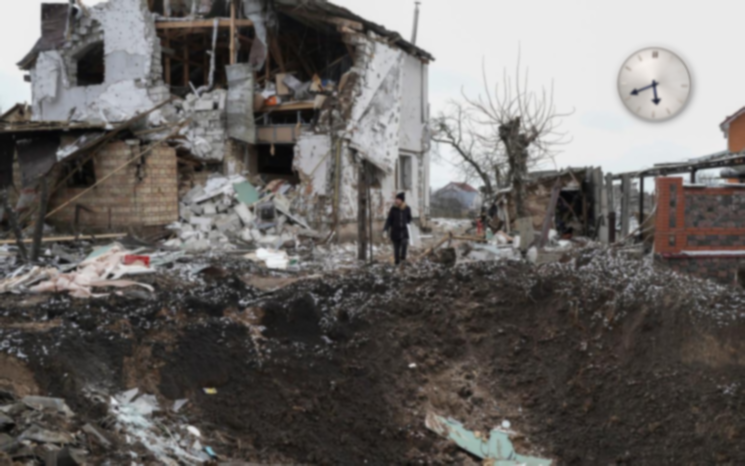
5:41
